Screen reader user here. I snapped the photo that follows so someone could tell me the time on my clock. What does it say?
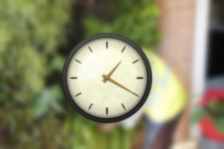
1:20
